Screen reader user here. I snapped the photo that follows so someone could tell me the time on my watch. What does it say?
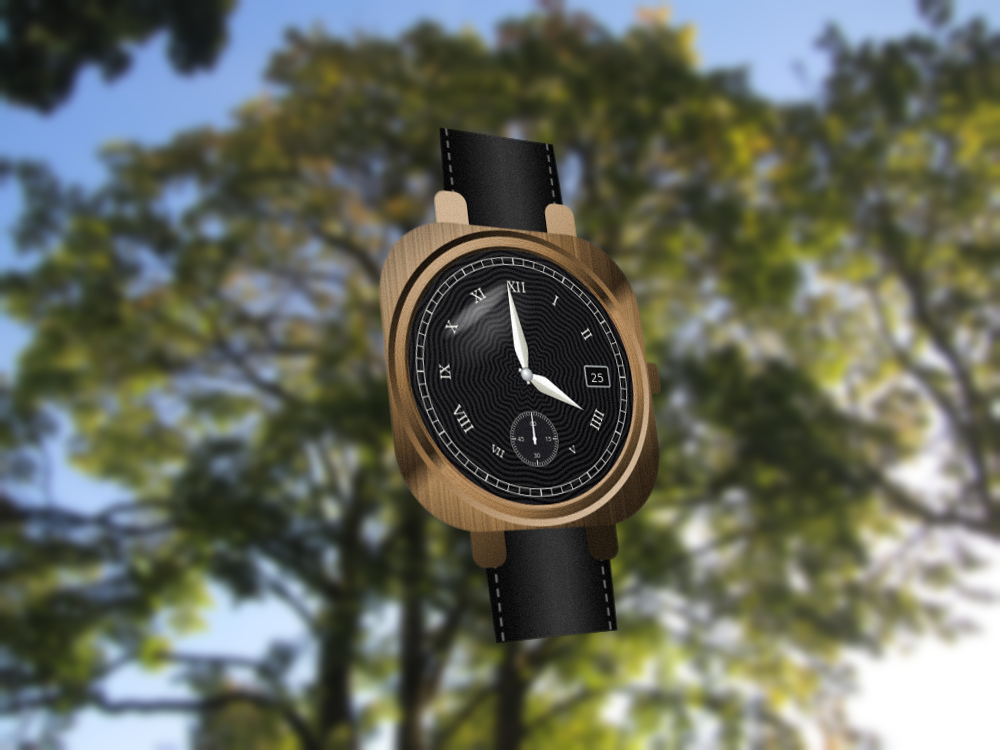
3:59
